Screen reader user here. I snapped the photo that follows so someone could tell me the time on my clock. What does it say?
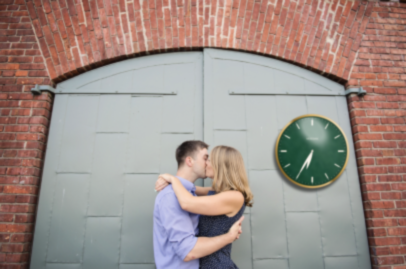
6:35
